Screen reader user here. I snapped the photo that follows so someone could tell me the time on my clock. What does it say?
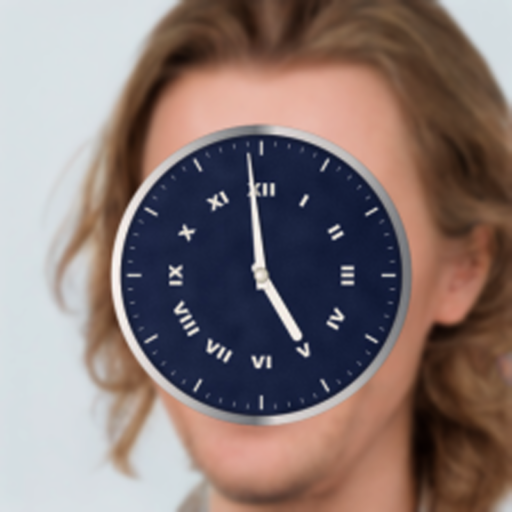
4:59
